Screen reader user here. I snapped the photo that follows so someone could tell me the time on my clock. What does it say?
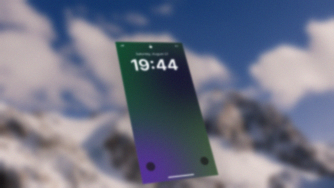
19:44
